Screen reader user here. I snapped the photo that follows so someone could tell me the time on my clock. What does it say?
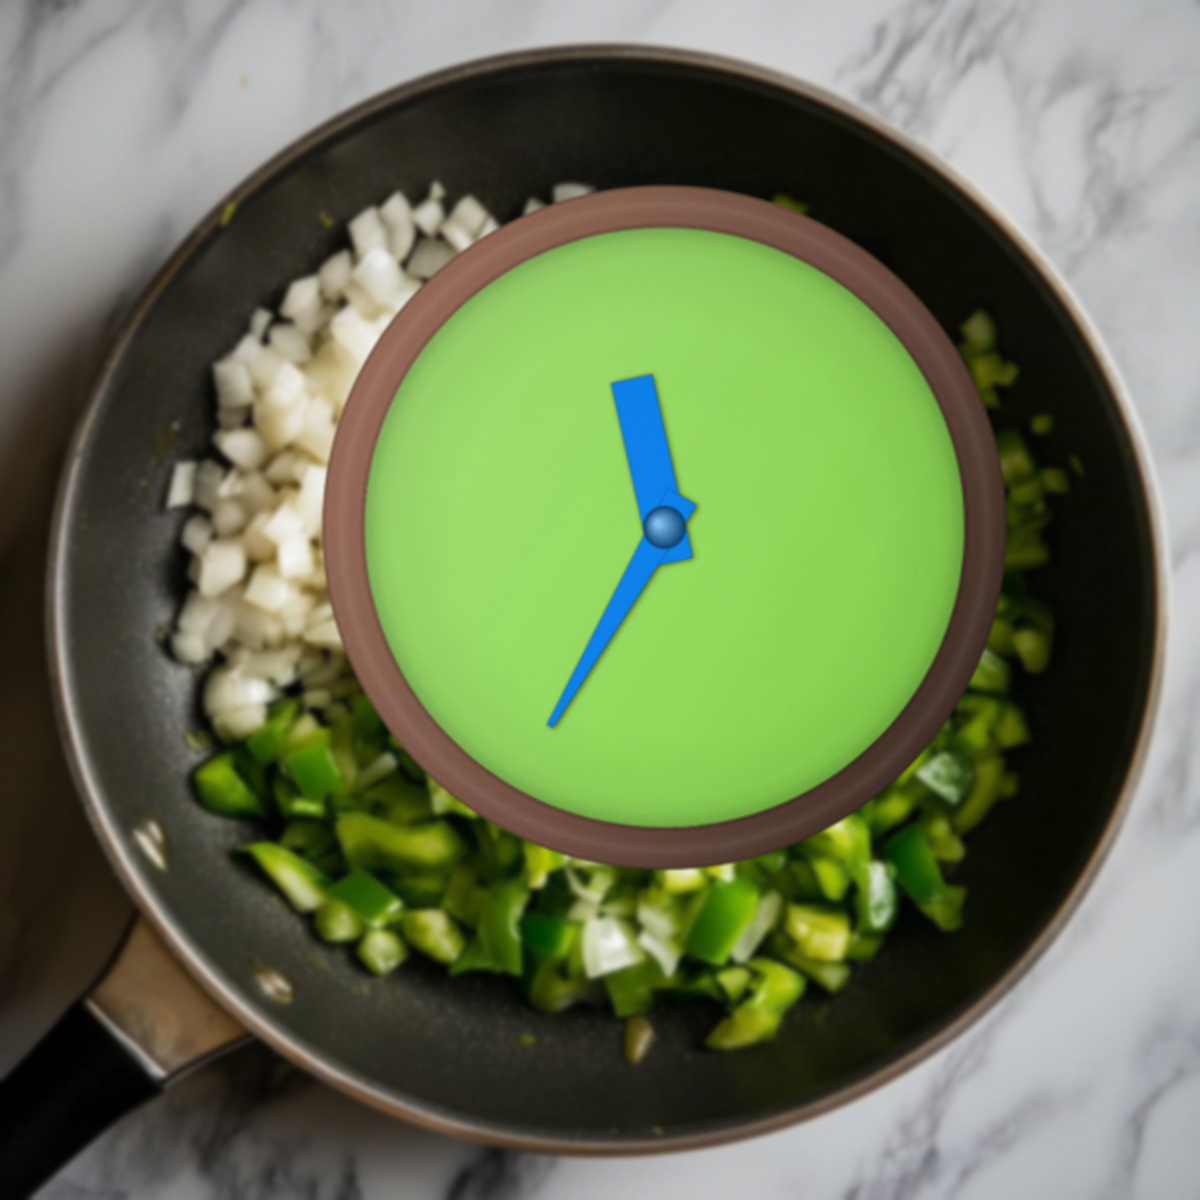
11:35
